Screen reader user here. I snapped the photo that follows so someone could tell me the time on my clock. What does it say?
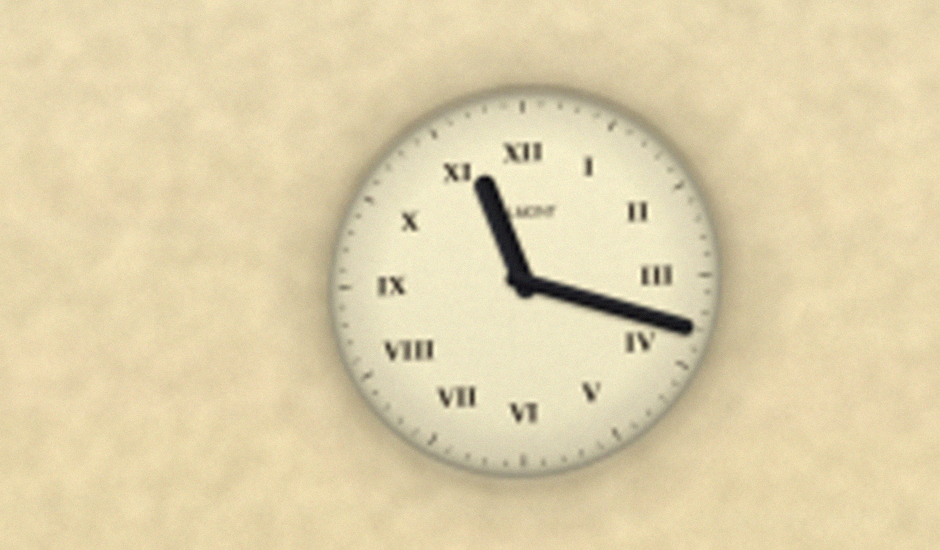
11:18
